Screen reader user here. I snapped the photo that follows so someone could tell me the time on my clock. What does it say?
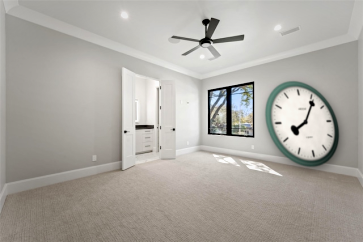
8:06
